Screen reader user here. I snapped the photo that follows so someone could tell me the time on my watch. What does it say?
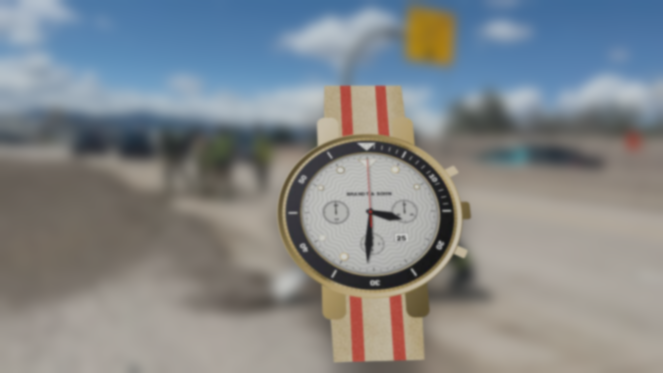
3:31
